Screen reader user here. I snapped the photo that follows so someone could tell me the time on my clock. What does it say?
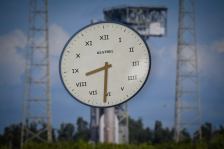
8:31
